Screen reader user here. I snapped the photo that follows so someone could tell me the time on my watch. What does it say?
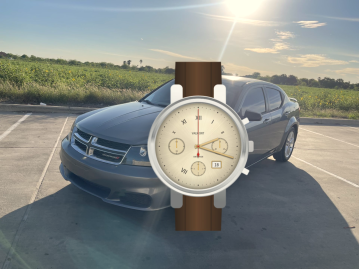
2:18
